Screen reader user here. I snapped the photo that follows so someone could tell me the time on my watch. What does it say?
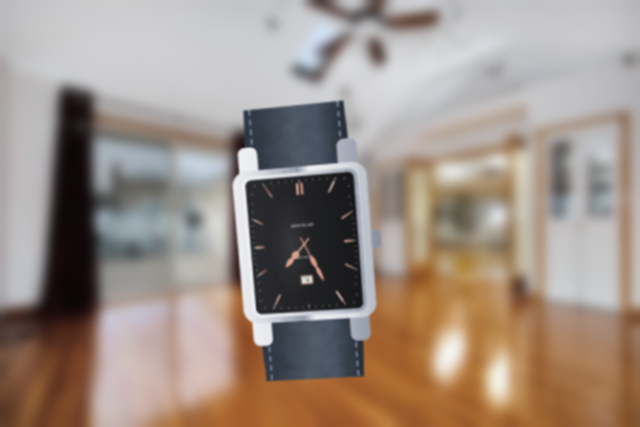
7:26
